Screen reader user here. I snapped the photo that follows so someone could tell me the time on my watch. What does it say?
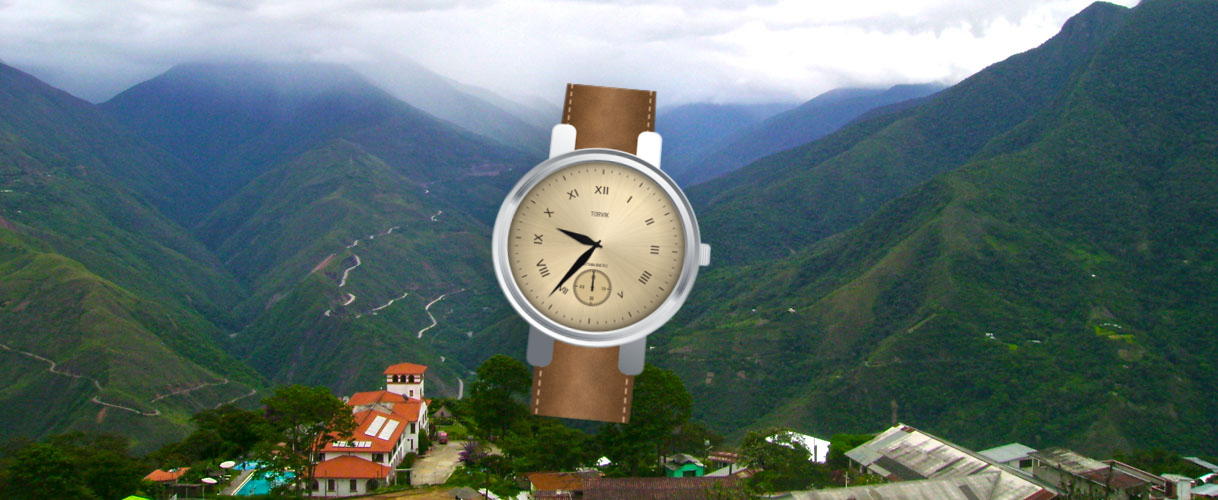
9:36
